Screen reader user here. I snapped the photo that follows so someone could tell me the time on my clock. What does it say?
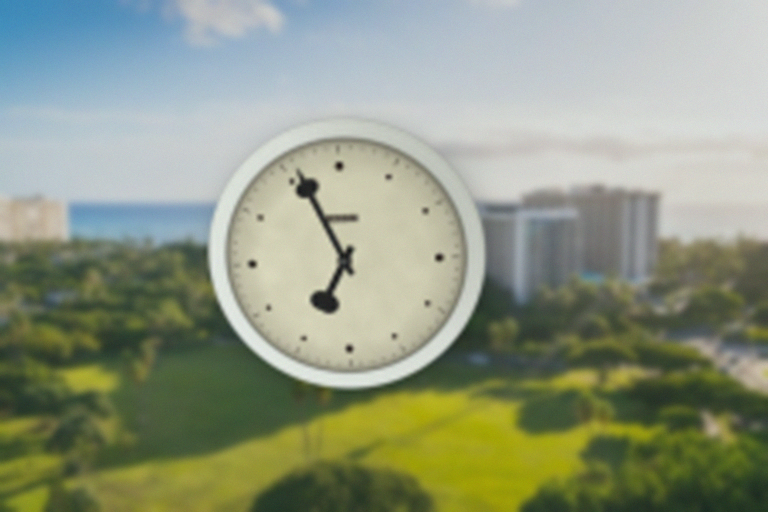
6:56
